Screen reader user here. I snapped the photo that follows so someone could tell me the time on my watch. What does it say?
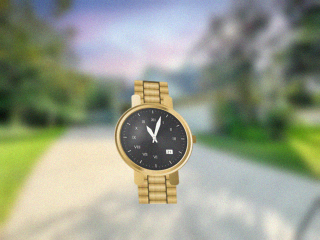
11:03
